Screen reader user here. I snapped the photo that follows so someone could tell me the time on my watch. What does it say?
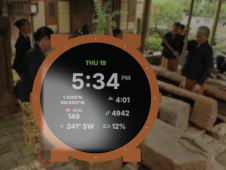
5:34
